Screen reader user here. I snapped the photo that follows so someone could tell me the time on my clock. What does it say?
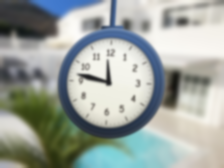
11:47
